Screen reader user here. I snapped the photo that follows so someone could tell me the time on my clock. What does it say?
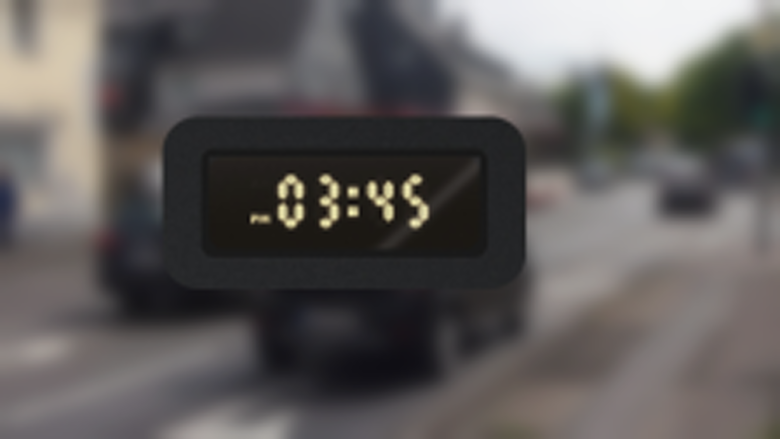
3:45
